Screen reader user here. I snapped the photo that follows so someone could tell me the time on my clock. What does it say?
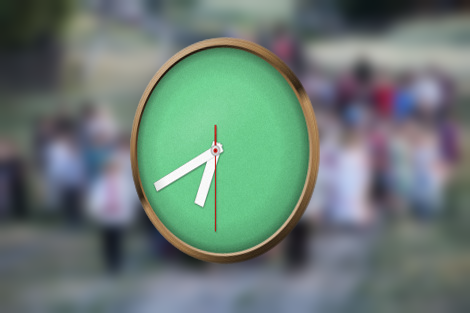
6:40:30
